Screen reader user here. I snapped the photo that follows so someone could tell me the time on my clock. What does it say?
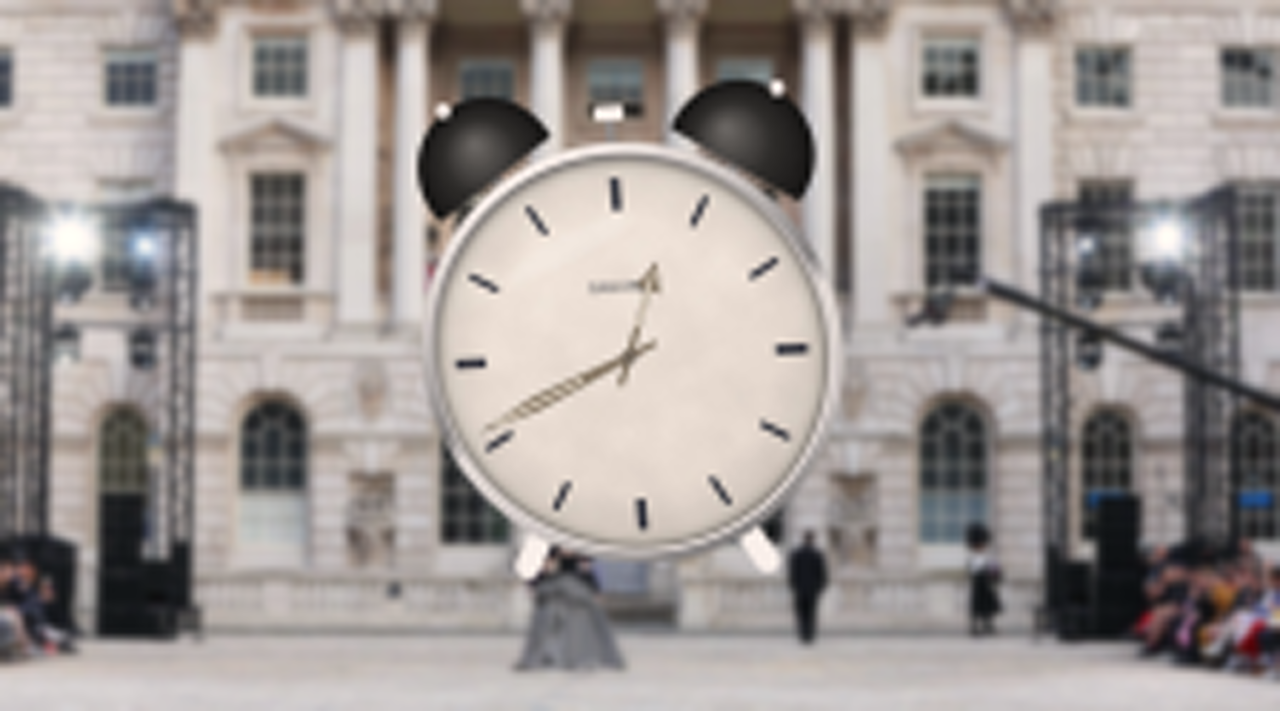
12:41
